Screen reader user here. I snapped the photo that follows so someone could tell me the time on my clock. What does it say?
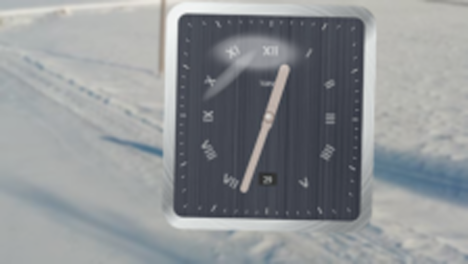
12:33
